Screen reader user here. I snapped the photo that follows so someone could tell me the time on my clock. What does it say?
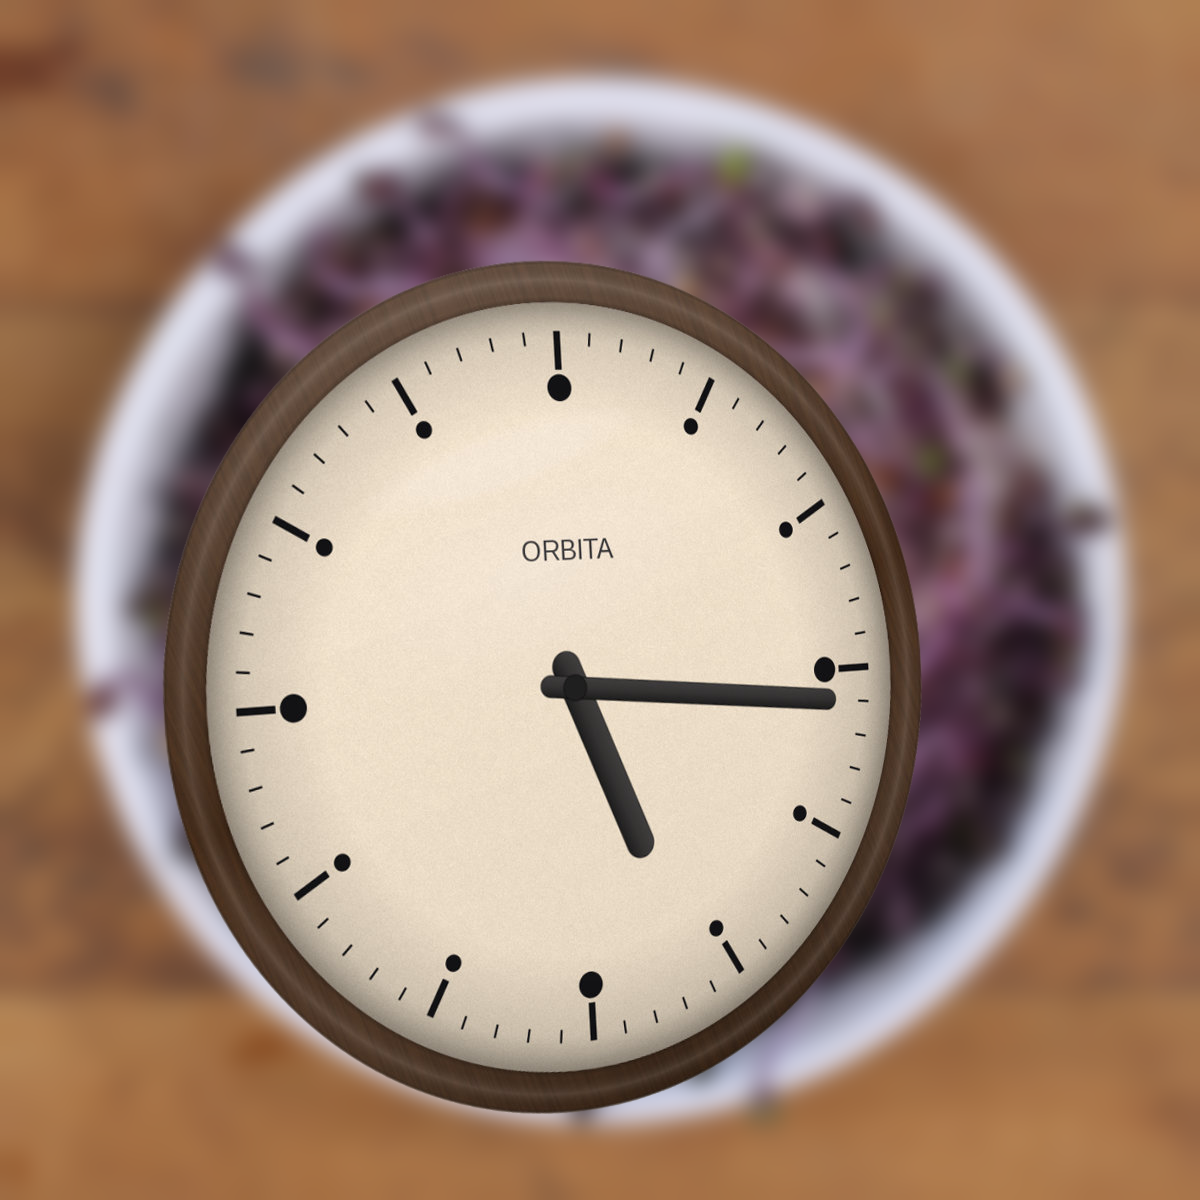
5:16
